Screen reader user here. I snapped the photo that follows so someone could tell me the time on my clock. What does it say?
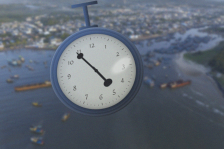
4:54
